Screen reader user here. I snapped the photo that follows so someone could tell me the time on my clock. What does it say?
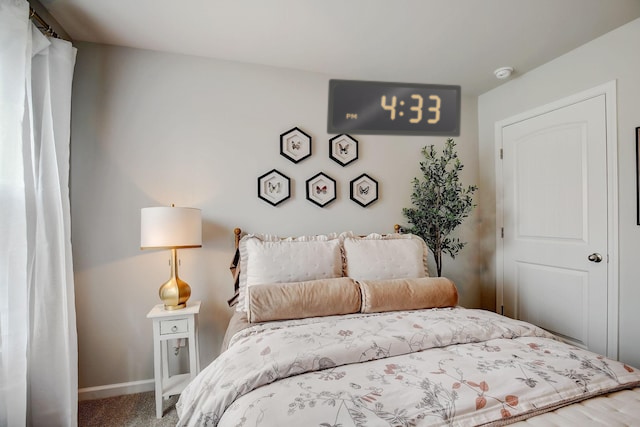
4:33
